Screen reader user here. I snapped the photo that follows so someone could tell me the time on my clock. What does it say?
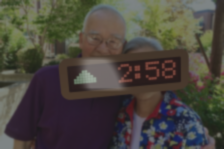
2:58
